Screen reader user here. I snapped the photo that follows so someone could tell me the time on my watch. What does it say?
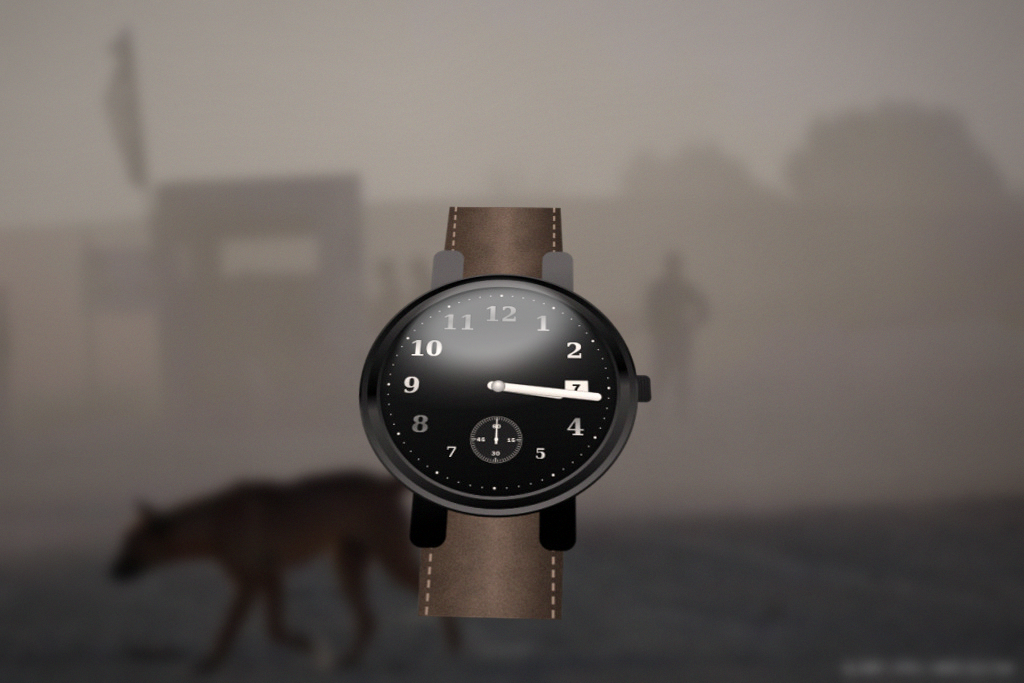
3:16
